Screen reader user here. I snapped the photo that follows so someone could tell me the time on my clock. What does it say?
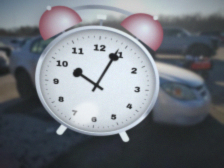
10:04
